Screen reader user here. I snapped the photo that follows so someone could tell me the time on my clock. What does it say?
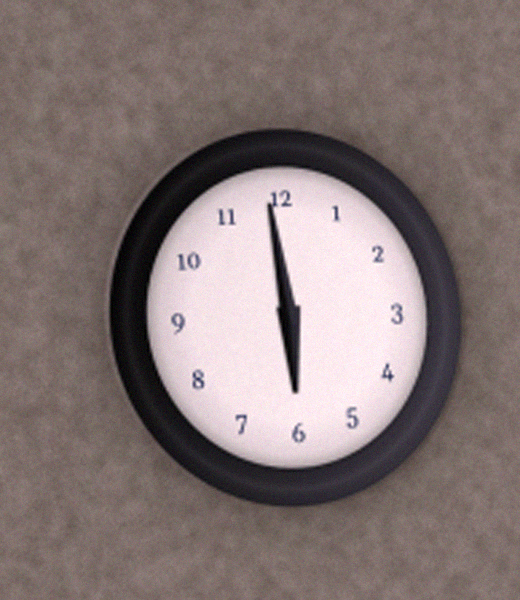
5:59
